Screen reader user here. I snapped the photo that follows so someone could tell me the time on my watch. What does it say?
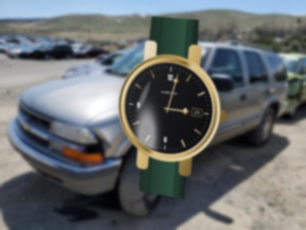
3:02
